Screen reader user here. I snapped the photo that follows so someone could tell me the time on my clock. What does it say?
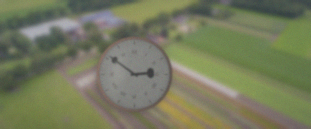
2:51
